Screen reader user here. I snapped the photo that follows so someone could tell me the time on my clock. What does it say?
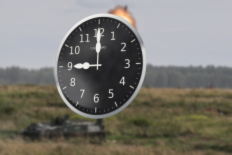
9:00
